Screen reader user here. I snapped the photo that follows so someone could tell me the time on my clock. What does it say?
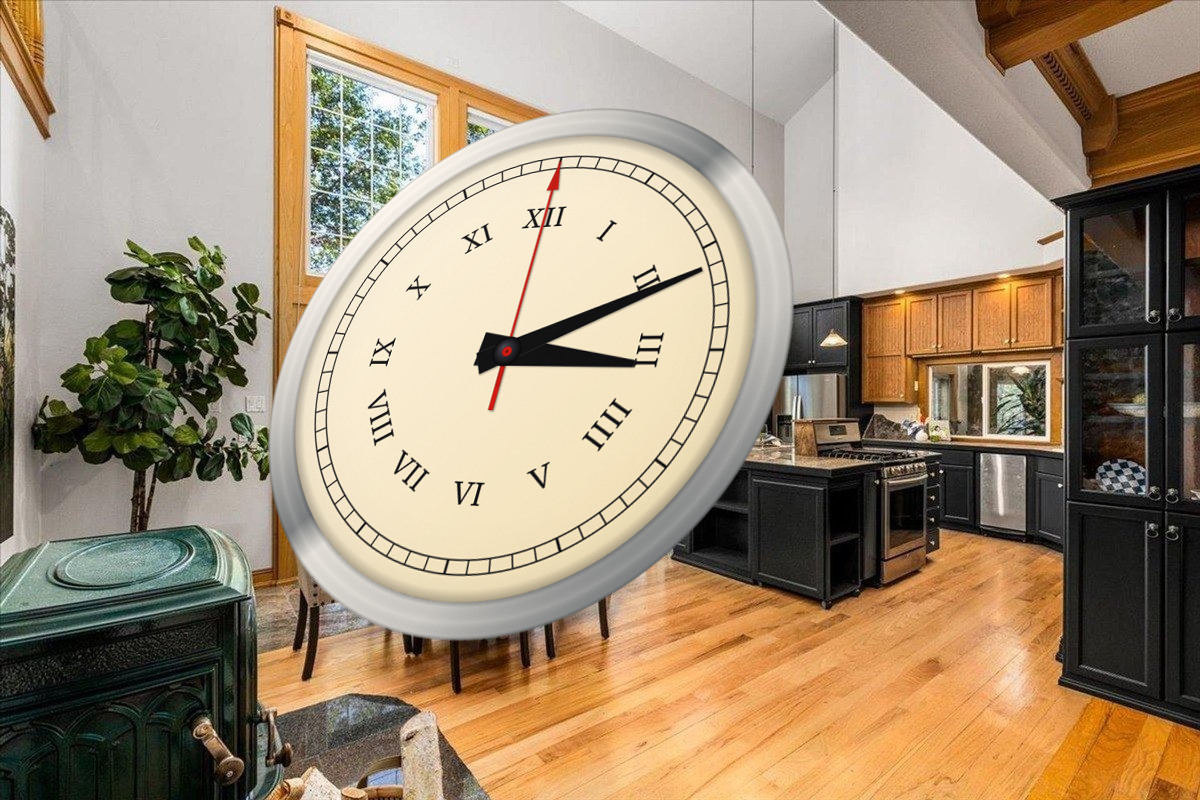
3:11:00
